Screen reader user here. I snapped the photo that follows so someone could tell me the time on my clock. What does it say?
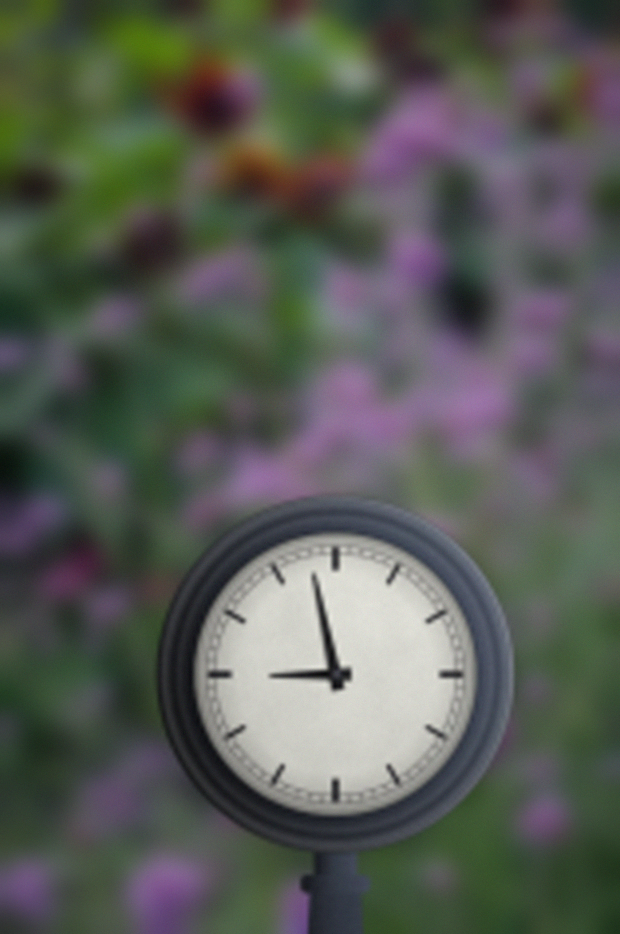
8:58
